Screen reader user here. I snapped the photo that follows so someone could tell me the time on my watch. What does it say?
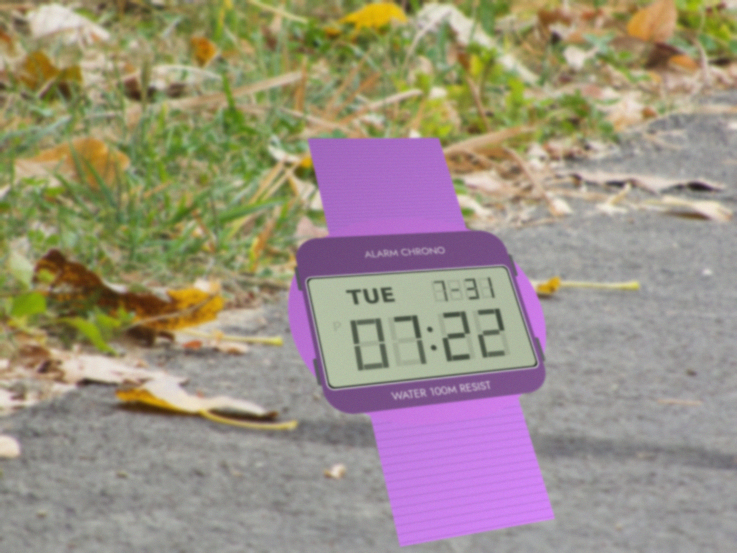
7:22
